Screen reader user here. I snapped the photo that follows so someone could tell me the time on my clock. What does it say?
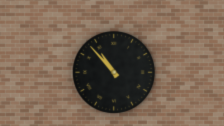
10:53
